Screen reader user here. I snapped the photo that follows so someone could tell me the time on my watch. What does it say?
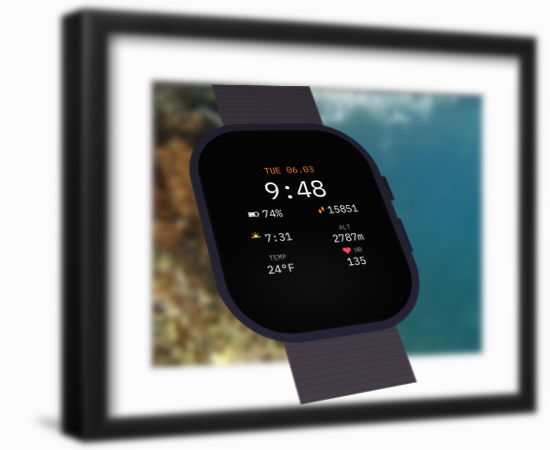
9:48
